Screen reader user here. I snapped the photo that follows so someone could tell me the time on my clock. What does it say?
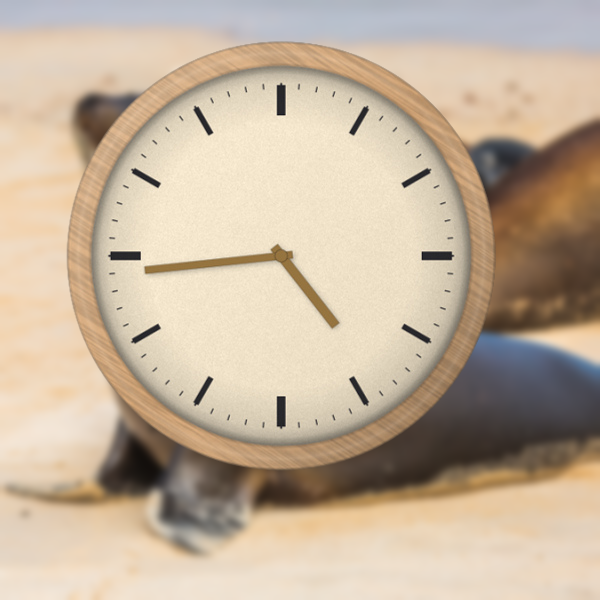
4:44
